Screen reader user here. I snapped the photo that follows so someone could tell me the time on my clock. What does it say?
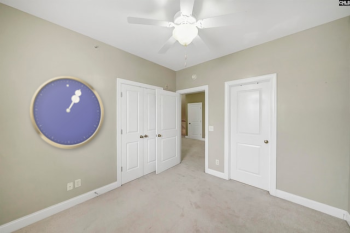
1:05
